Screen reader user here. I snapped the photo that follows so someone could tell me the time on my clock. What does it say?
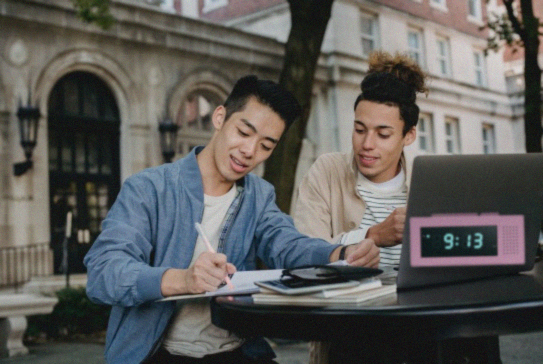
9:13
